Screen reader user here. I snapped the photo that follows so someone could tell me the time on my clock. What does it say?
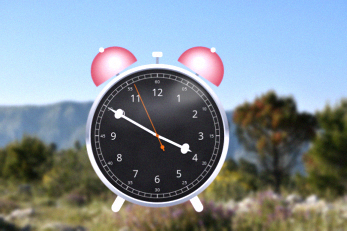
3:49:56
